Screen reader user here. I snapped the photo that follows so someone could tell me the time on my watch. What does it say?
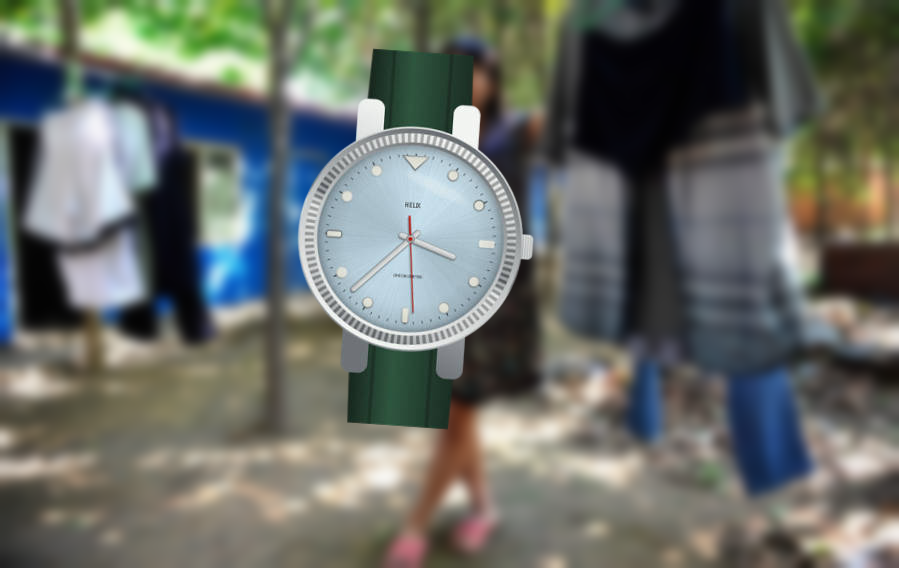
3:37:29
